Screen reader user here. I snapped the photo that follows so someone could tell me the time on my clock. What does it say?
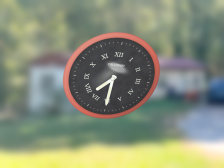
7:30
